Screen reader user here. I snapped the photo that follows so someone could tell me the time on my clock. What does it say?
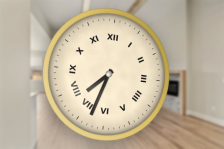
7:33
